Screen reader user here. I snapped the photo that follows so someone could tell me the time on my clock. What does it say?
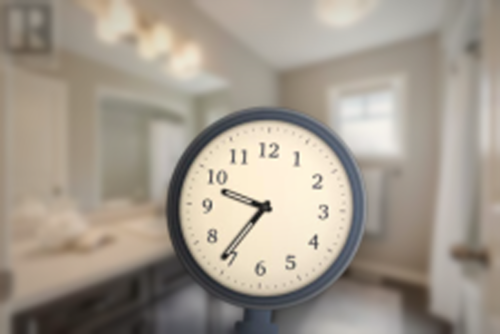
9:36
